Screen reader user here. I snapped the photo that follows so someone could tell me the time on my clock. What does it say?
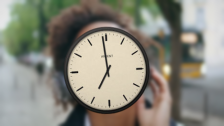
6:59
